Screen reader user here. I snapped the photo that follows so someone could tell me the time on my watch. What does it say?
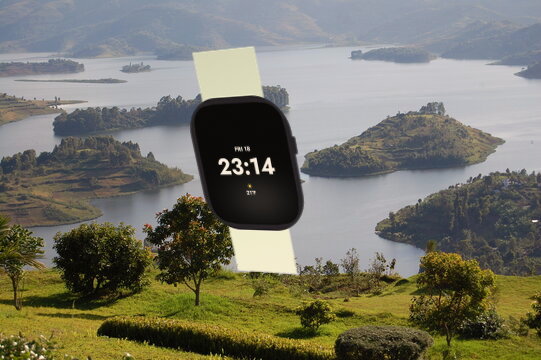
23:14
